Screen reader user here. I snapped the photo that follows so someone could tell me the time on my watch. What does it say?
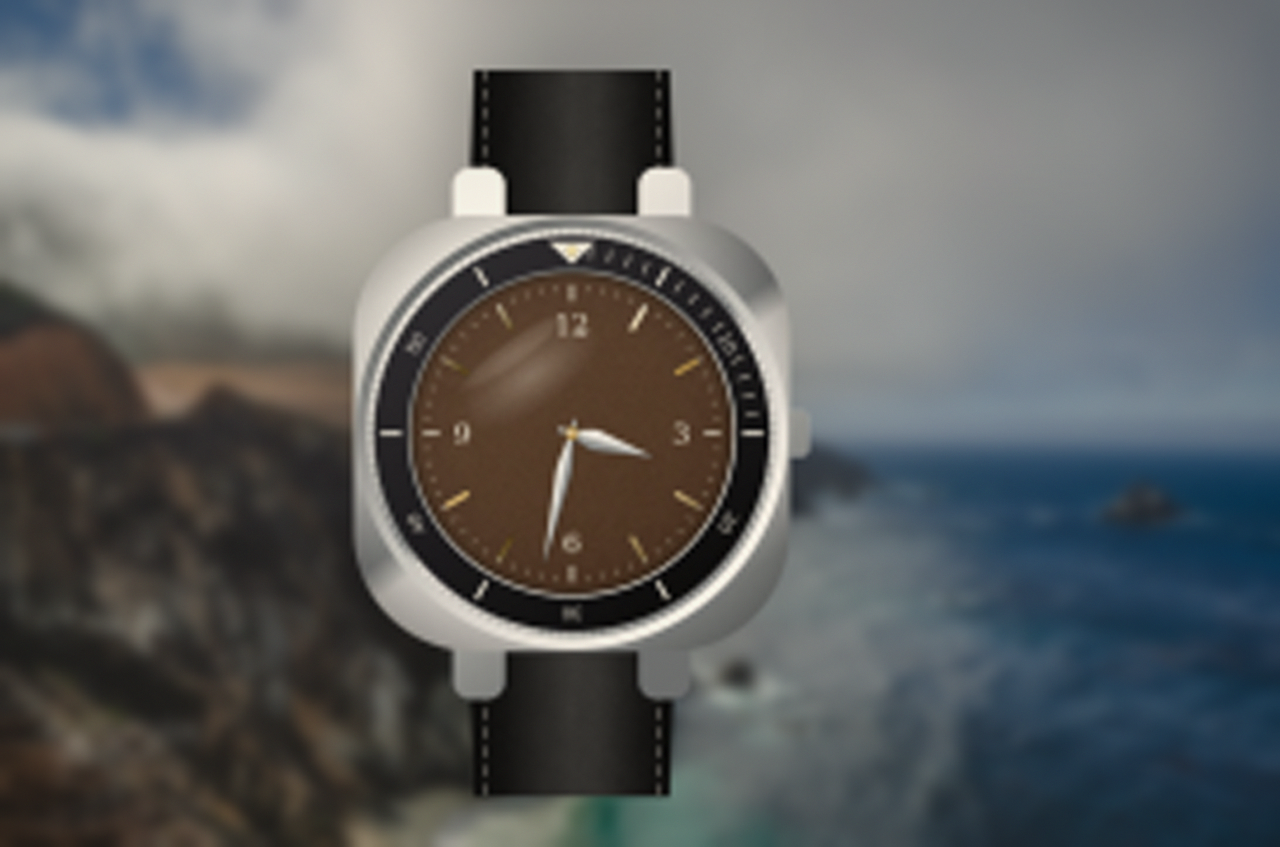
3:32
